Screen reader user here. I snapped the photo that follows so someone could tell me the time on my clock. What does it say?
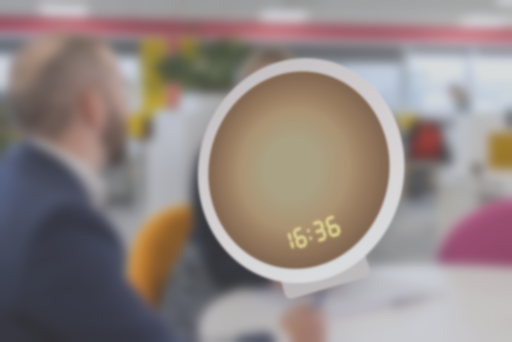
16:36
